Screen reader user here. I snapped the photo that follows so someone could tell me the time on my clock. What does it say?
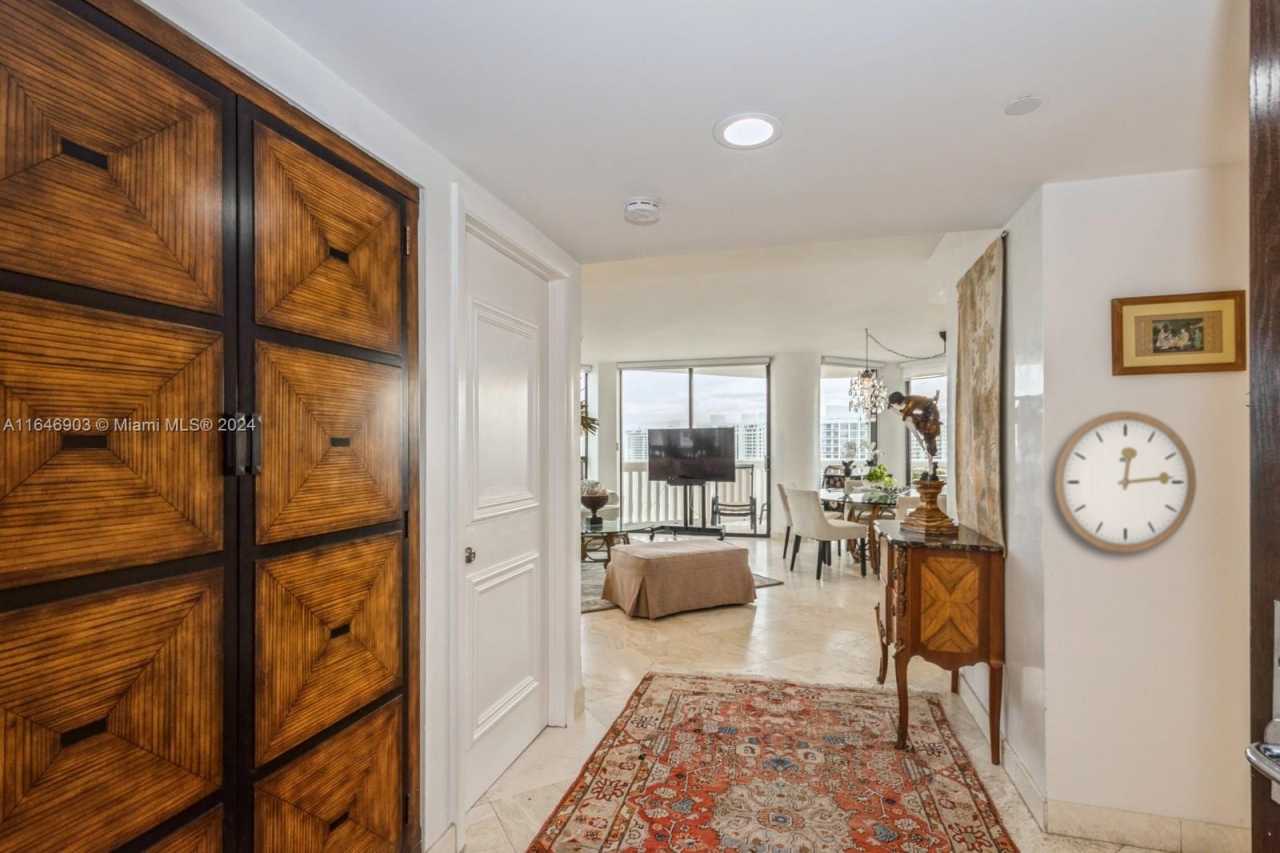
12:14
